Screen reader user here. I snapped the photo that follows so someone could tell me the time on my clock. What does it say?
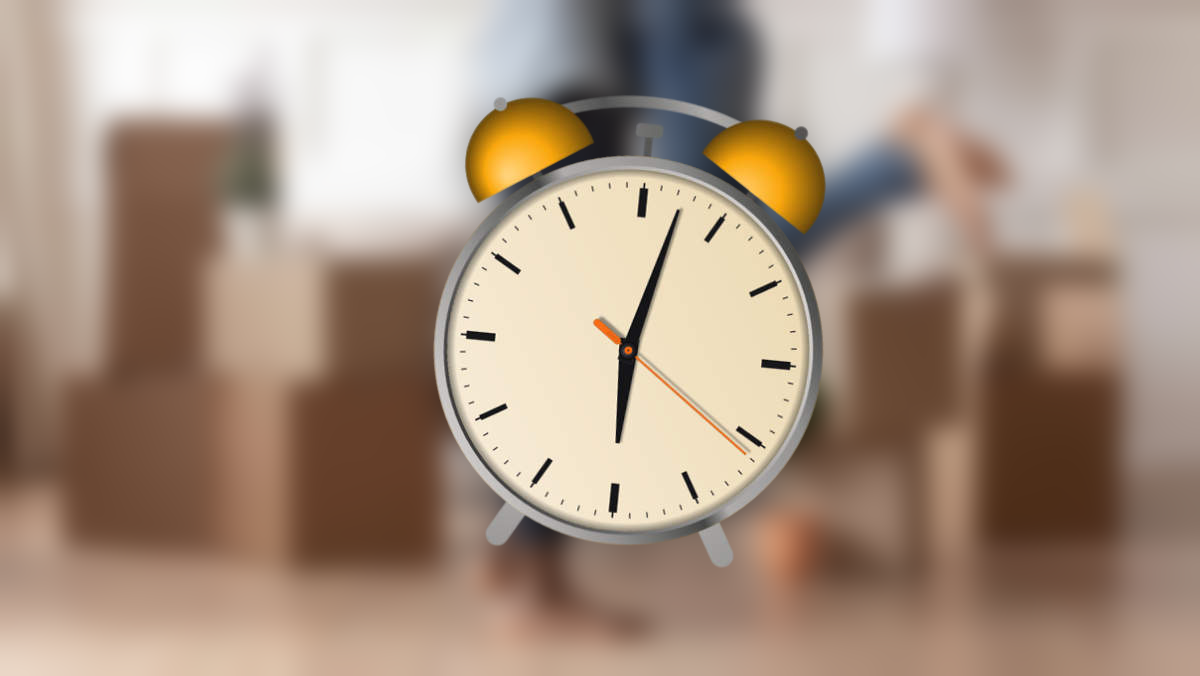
6:02:21
